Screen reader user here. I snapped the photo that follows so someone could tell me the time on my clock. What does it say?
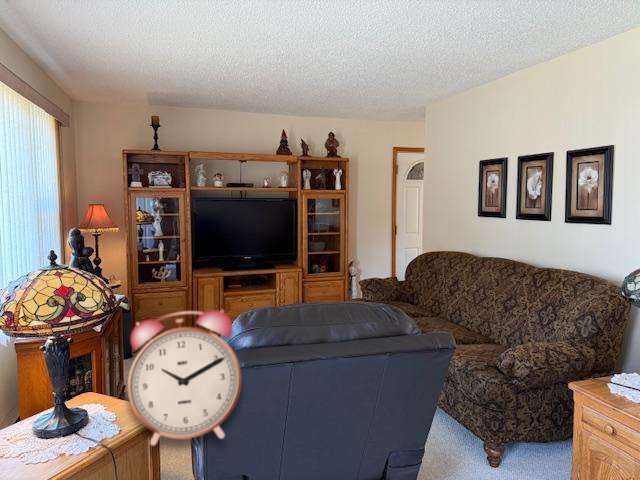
10:11
